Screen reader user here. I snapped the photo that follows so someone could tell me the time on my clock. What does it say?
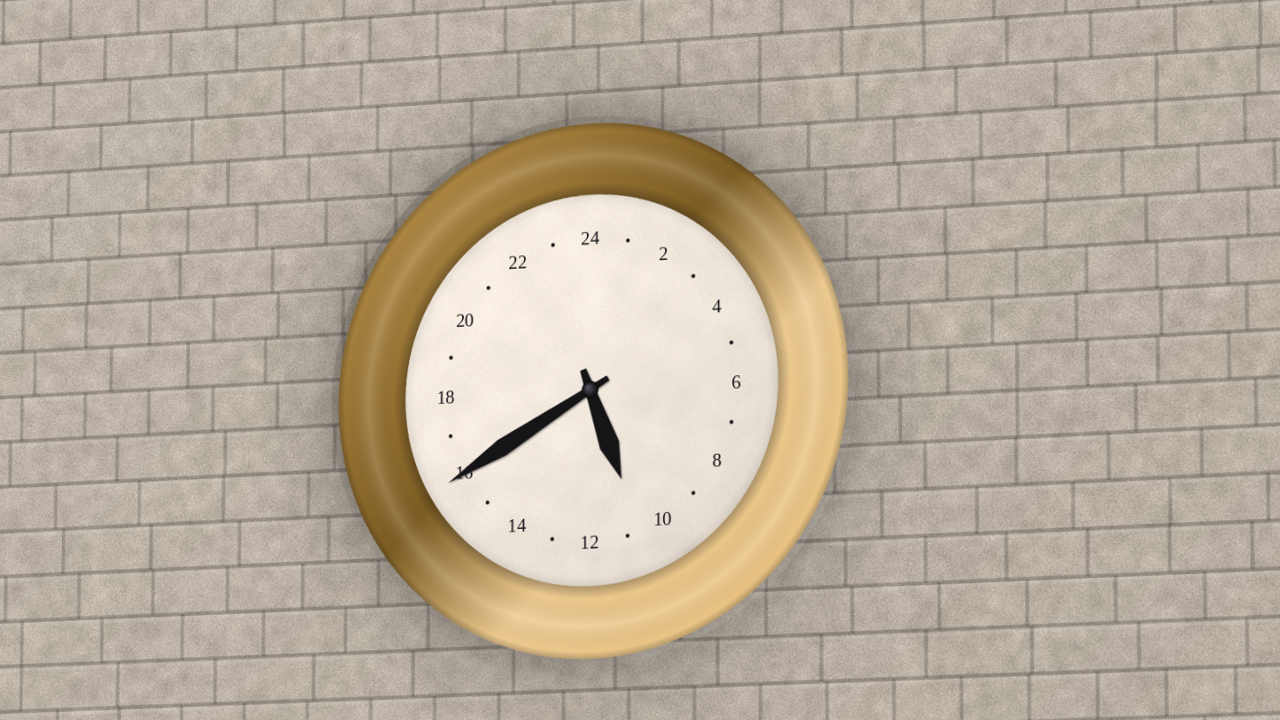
10:40
